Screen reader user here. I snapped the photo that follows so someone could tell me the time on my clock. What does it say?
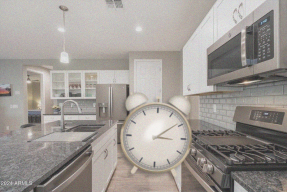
3:09
